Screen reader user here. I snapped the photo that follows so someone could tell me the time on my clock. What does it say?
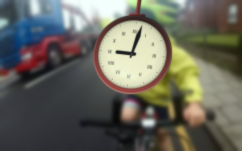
9:02
